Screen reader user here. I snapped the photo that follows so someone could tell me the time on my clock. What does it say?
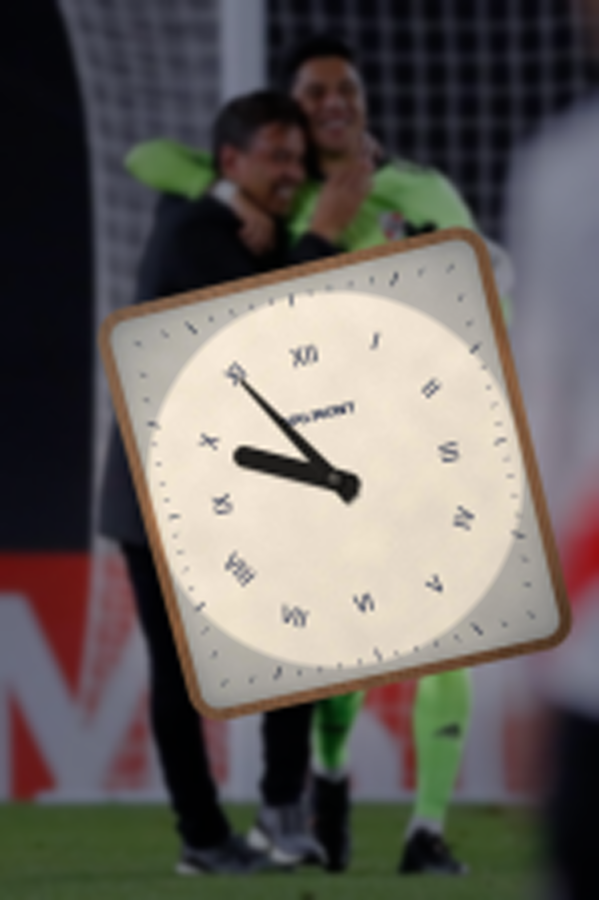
9:55
